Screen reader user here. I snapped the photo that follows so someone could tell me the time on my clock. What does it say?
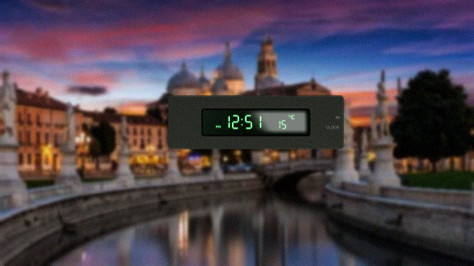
12:51
